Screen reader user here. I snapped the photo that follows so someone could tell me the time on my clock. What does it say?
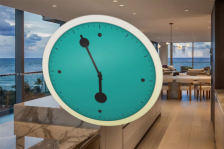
5:56
